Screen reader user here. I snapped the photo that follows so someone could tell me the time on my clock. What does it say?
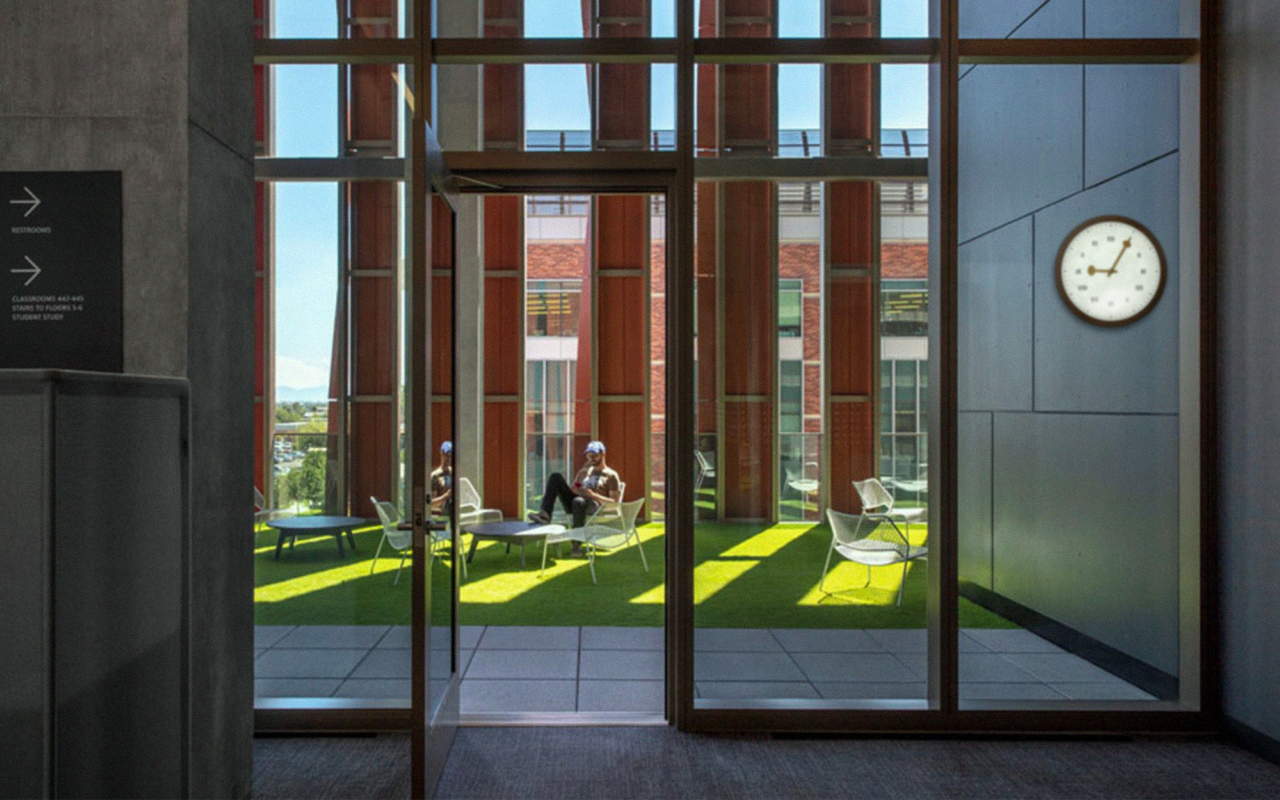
9:05
